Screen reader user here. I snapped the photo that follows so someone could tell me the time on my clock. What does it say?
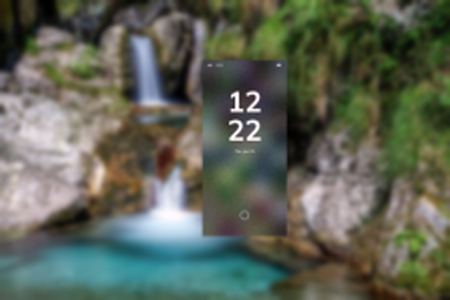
12:22
